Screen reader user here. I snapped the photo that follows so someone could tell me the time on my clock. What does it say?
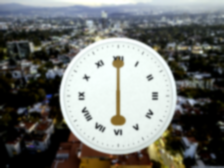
6:00
